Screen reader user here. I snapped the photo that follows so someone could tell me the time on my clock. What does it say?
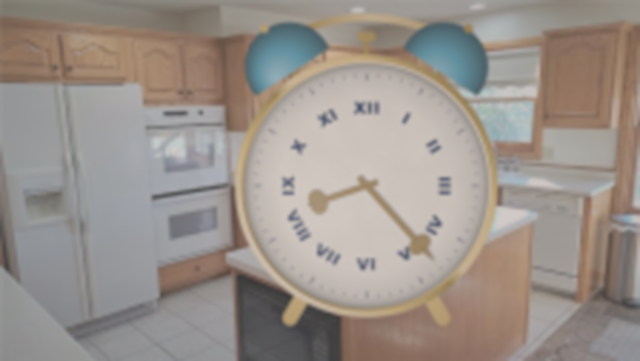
8:23
